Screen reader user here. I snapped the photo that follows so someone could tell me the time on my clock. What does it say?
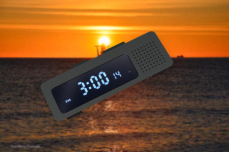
3:00:14
